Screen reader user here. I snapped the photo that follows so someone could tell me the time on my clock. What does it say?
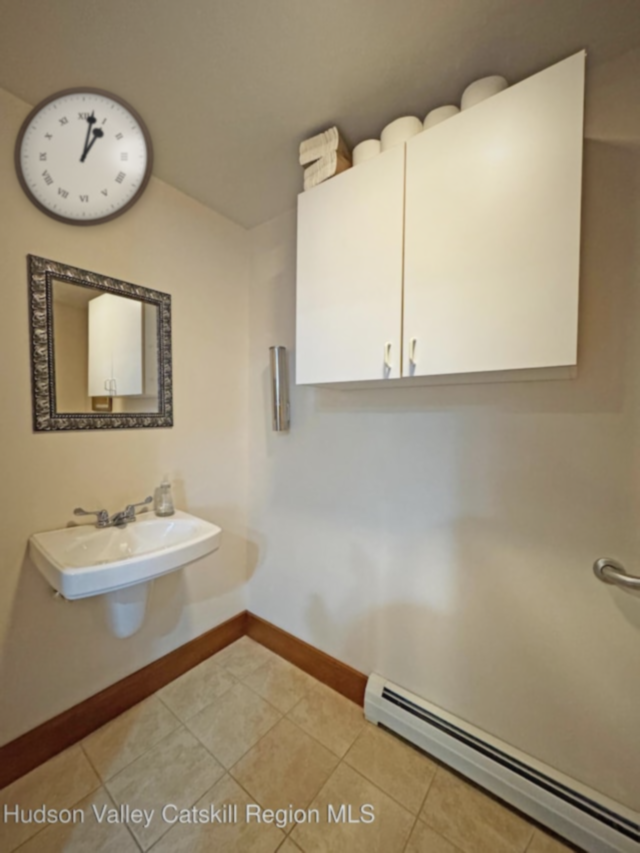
1:02
